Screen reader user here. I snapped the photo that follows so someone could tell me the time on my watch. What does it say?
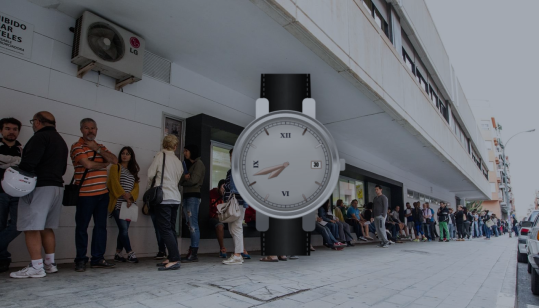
7:42
